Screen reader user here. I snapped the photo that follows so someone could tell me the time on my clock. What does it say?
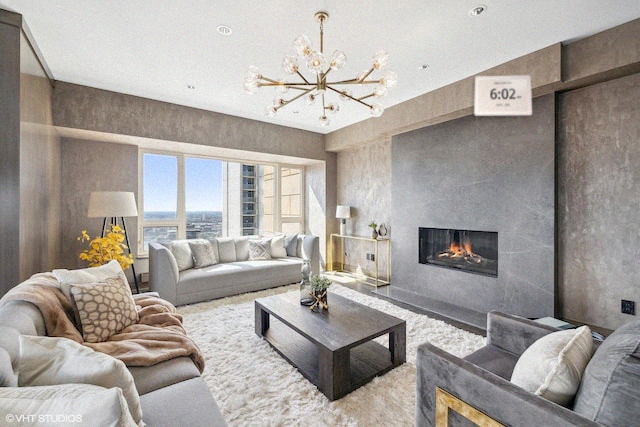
6:02
